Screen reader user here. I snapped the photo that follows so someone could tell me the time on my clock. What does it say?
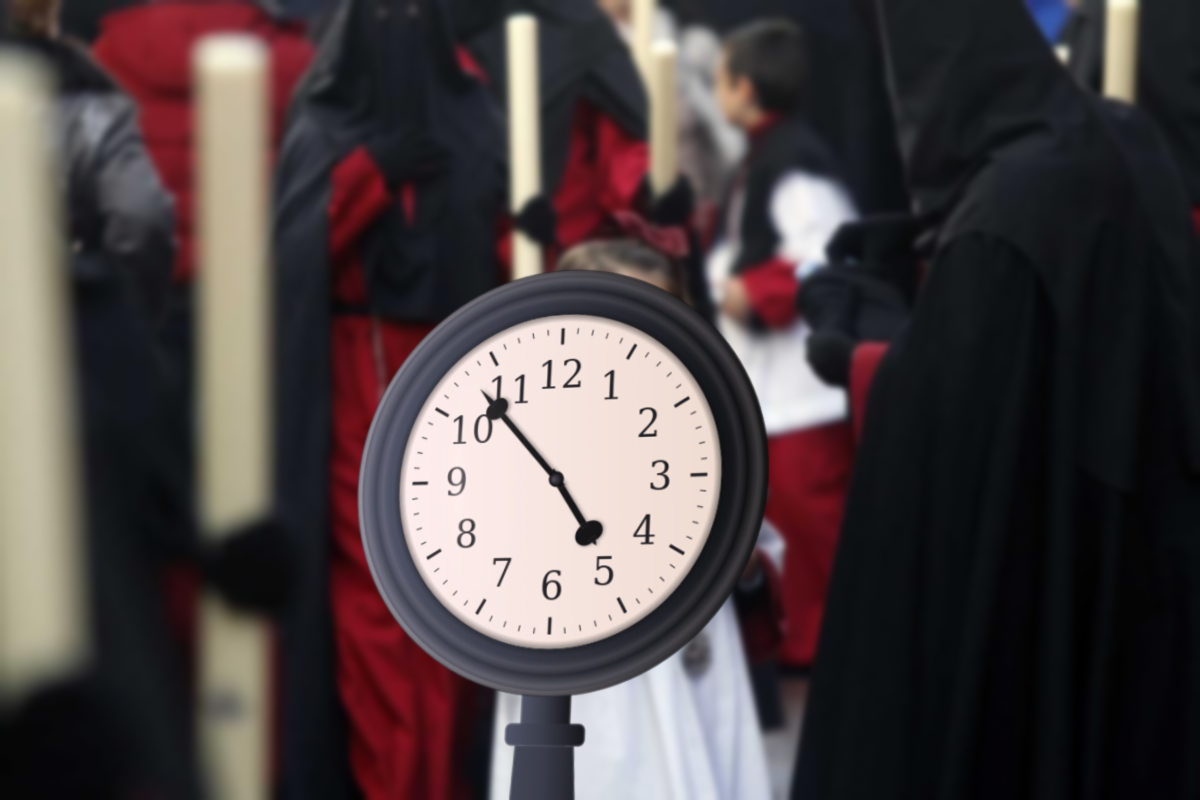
4:53
